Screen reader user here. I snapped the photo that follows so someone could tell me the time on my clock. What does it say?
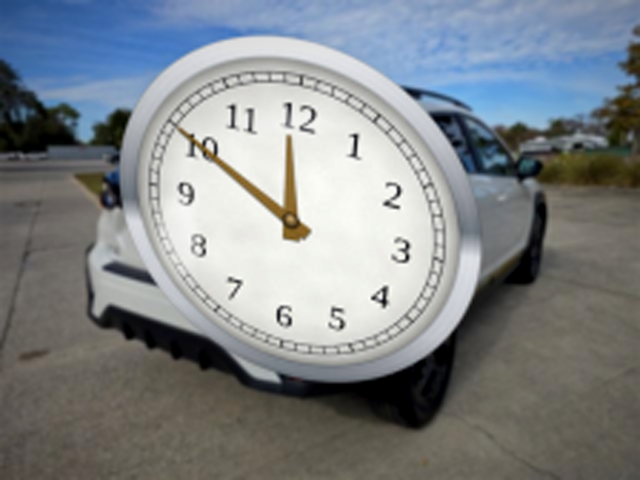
11:50
